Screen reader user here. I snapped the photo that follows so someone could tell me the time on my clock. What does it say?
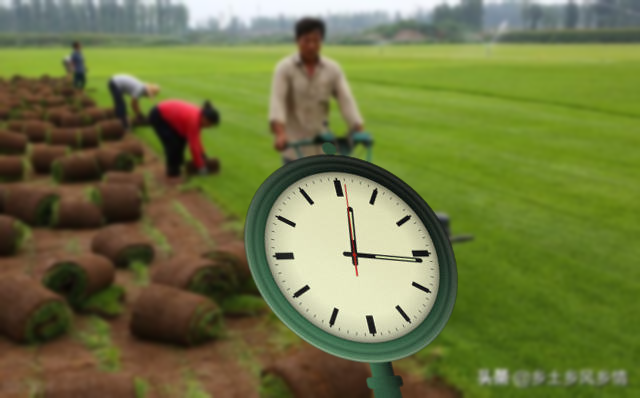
12:16:01
